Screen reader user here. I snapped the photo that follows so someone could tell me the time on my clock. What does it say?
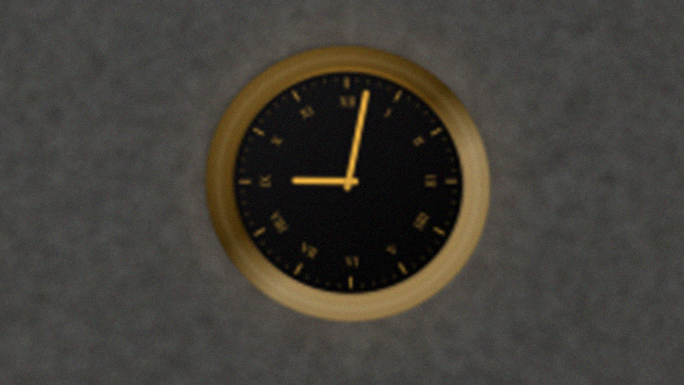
9:02
